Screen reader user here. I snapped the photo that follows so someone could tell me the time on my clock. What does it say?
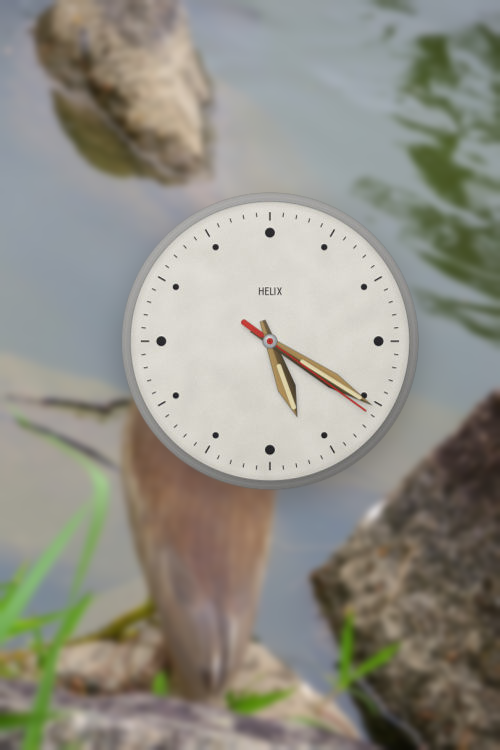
5:20:21
